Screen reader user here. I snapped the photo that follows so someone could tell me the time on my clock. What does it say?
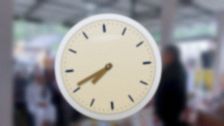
7:41
